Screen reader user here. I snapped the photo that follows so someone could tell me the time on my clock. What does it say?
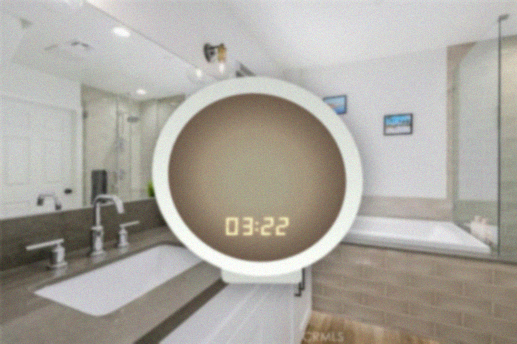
3:22
